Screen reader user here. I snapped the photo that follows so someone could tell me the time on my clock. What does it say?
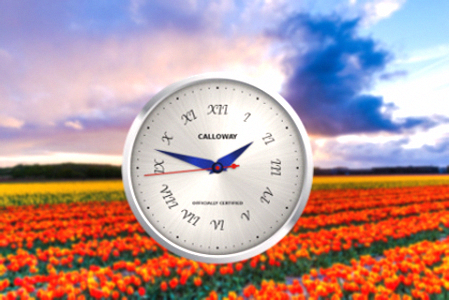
1:47:44
